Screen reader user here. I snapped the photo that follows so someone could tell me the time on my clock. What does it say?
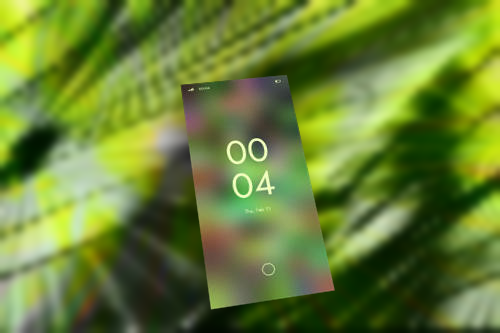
0:04
